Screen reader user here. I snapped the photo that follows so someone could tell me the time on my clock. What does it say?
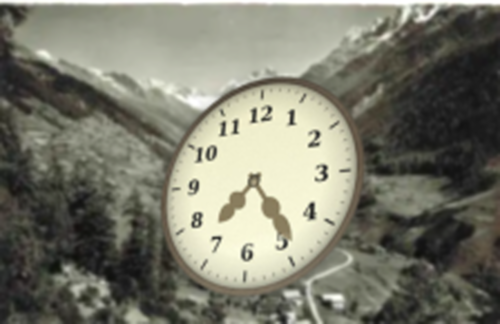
7:24
